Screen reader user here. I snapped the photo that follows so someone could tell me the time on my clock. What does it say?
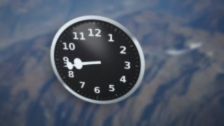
8:43
